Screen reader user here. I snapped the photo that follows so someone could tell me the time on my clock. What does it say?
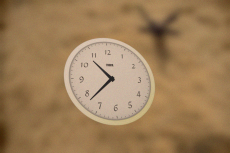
10:38
